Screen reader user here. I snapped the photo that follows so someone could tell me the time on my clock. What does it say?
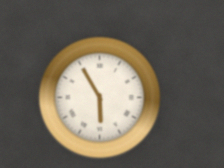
5:55
